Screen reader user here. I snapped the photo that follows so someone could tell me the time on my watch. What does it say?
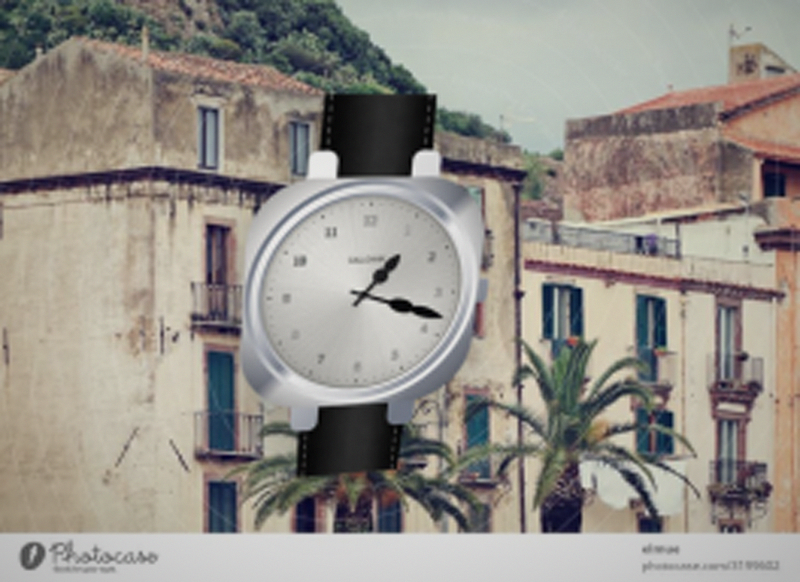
1:18
